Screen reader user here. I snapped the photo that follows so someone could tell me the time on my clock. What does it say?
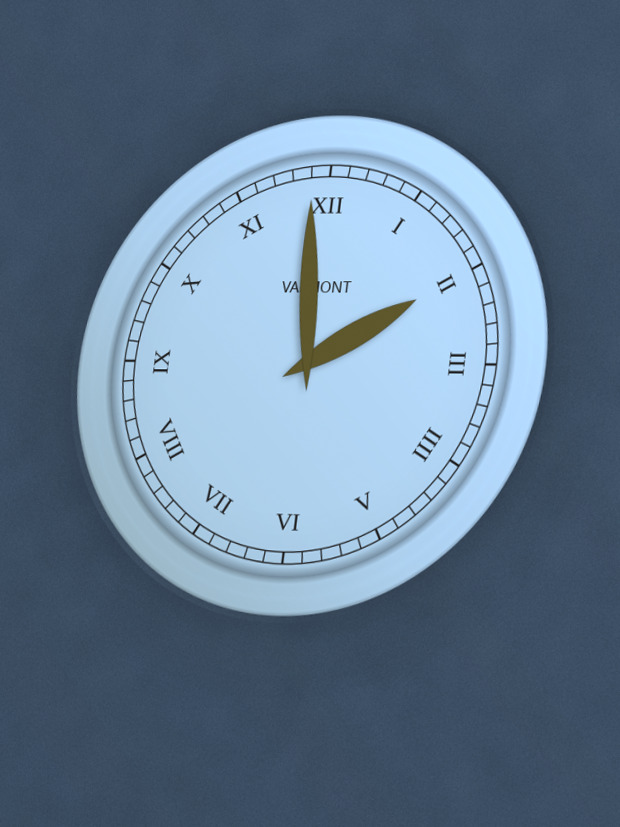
1:59
